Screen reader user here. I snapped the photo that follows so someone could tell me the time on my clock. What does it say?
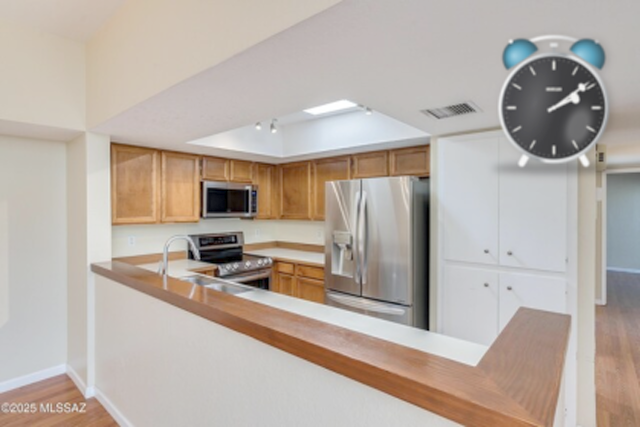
2:09
